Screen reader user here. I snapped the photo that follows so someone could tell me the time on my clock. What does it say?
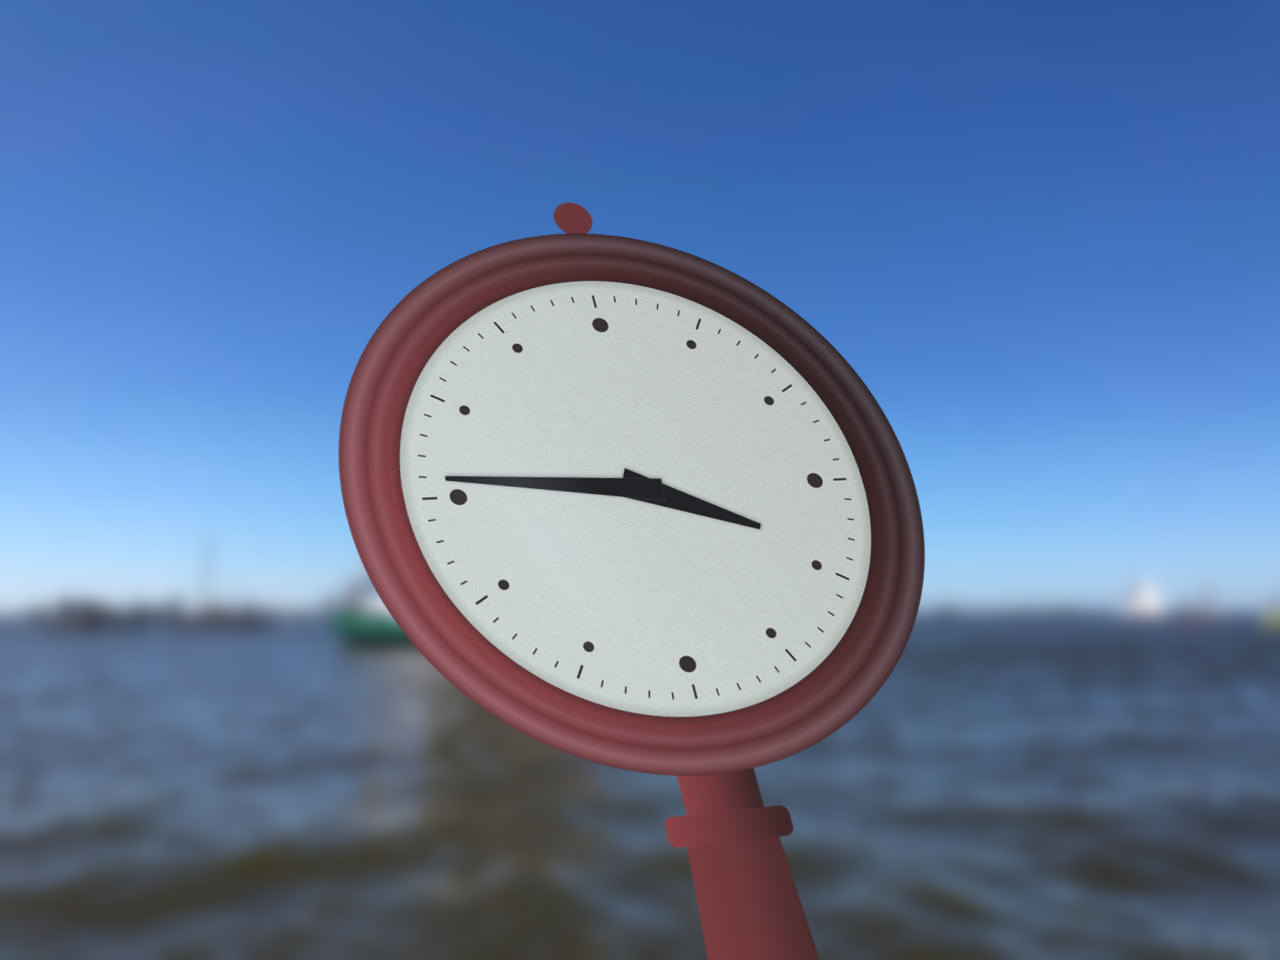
3:46
